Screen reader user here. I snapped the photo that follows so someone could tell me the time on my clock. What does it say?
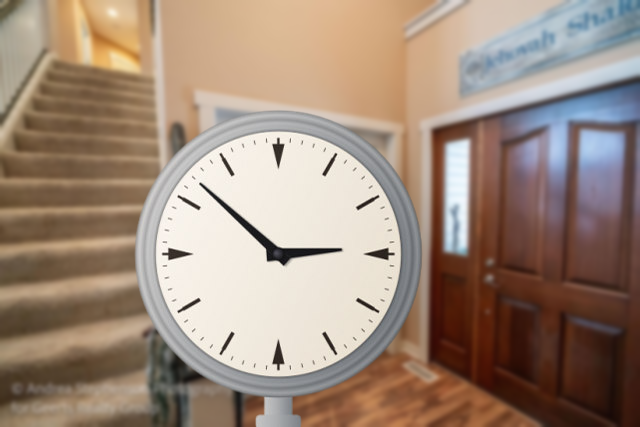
2:52
